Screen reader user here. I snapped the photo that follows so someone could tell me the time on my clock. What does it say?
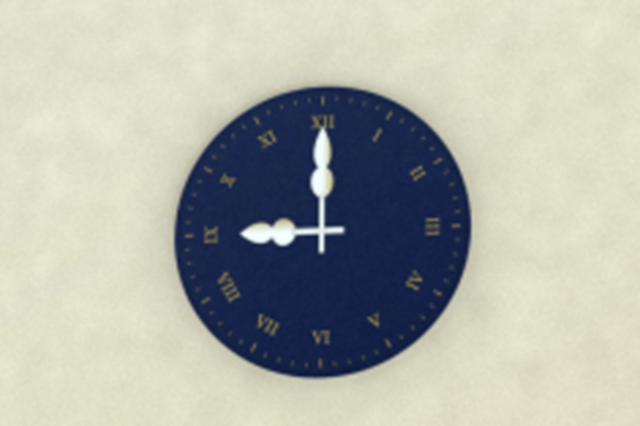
9:00
